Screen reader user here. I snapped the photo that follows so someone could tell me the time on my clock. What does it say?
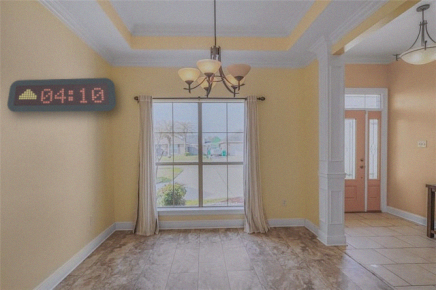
4:10
